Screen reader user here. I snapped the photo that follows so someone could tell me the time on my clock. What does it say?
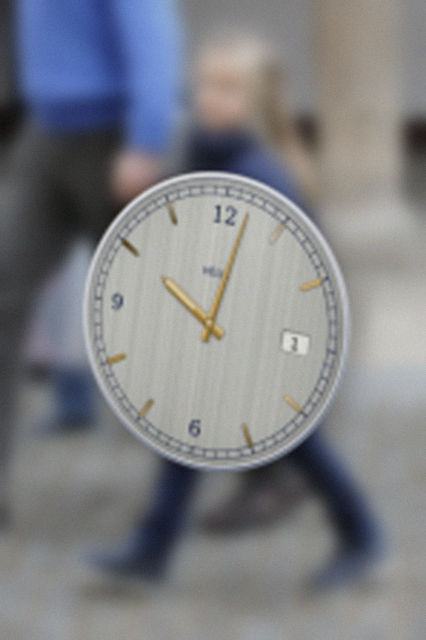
10:02
